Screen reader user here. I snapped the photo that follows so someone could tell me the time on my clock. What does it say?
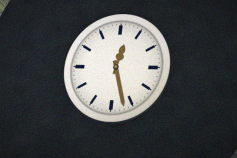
12:27
